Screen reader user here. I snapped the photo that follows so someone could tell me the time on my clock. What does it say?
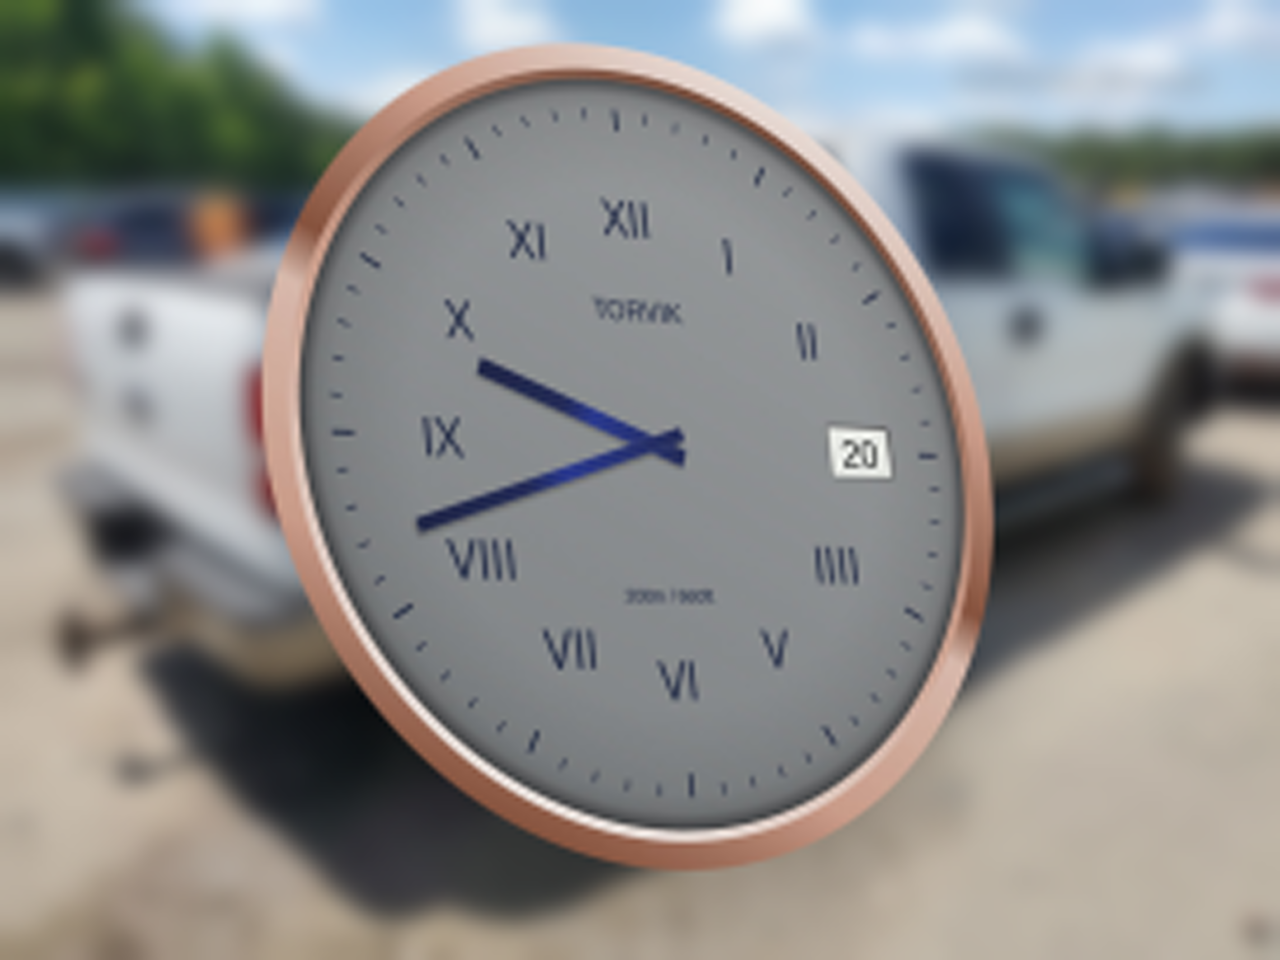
9:42
